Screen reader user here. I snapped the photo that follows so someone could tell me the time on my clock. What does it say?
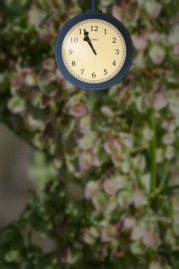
10:56
